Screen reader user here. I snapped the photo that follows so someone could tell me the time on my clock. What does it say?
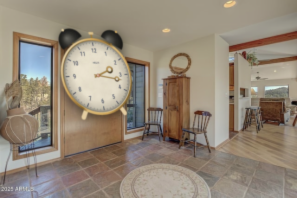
2:17
